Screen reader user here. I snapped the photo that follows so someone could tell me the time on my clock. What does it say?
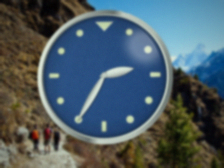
2:35
